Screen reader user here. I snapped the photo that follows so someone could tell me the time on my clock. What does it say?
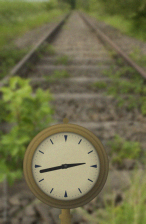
2:43
